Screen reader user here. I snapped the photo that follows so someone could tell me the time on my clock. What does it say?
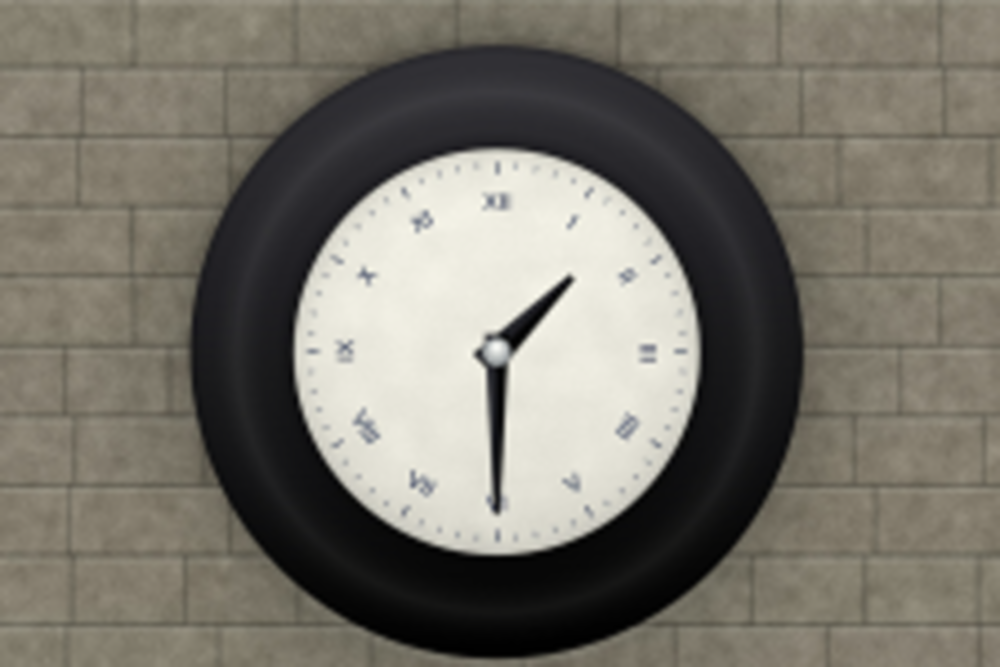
1:30
